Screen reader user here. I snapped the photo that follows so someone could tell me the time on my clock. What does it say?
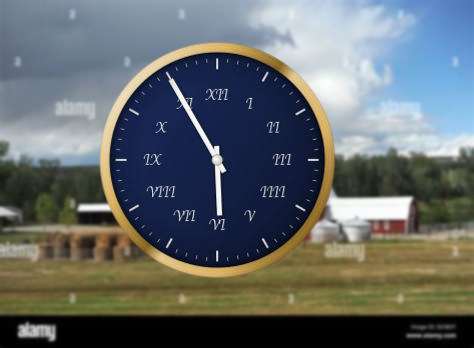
5:55
